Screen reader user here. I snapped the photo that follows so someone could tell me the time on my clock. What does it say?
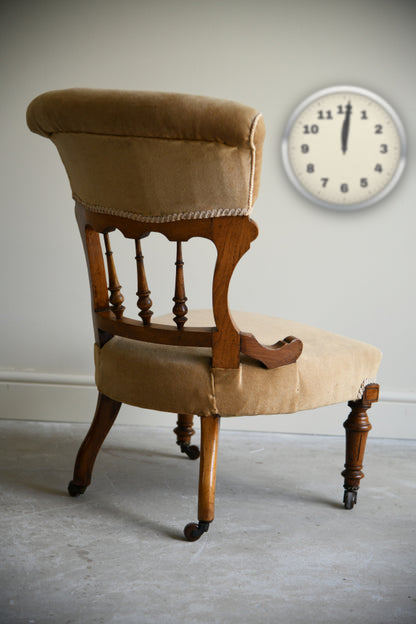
12:01
